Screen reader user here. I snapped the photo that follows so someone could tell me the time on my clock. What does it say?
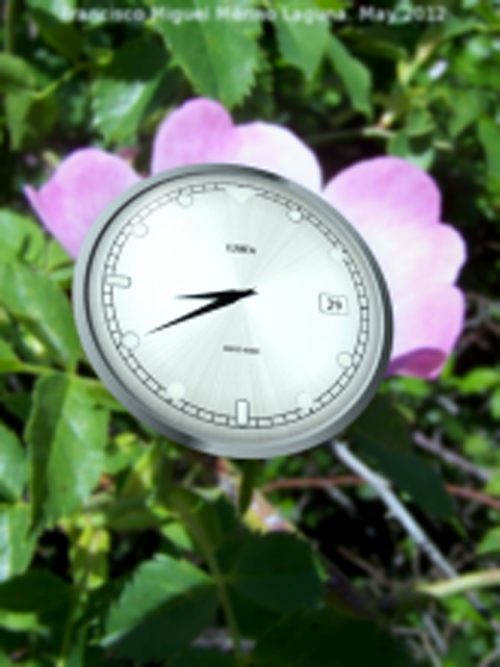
8:40
